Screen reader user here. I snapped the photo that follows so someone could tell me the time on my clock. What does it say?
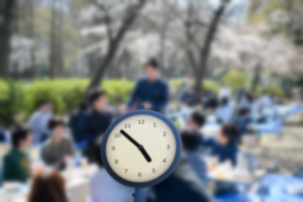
4:52
